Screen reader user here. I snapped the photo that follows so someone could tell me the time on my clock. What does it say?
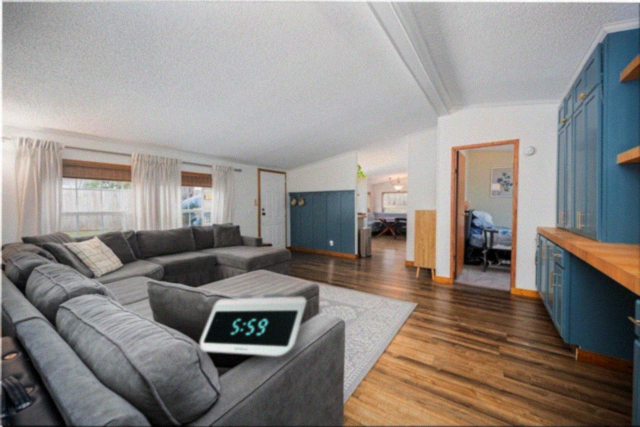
5:59
